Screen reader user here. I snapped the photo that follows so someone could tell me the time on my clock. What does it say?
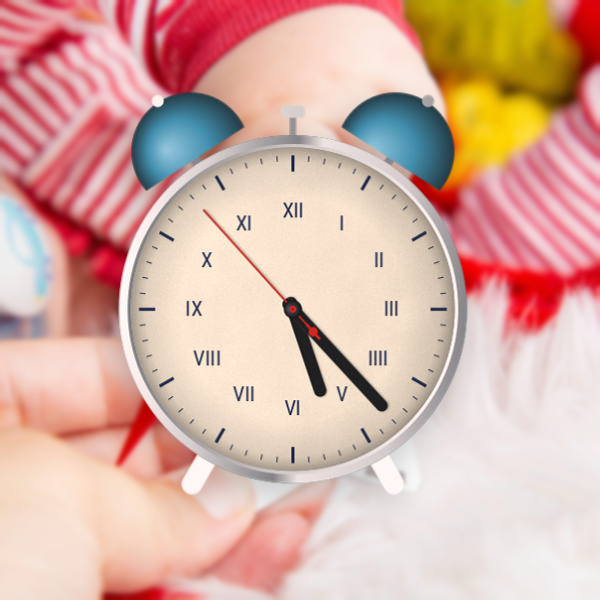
5:22:53
